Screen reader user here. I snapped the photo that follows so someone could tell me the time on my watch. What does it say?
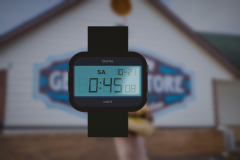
0:45:08
